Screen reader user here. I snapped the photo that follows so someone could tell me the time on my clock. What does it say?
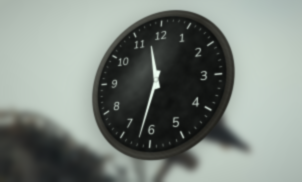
11:32
